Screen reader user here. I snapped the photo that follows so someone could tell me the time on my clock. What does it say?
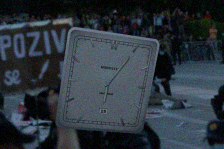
6:05
